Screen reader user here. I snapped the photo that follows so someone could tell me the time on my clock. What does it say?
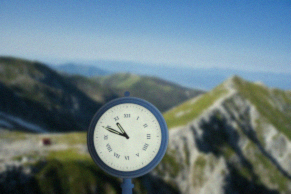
10:49
